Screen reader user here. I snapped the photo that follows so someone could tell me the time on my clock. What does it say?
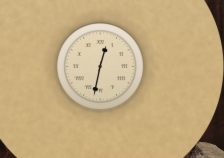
12:32
